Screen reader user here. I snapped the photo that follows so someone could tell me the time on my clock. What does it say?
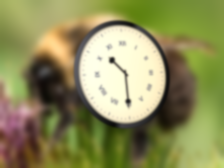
10:30
